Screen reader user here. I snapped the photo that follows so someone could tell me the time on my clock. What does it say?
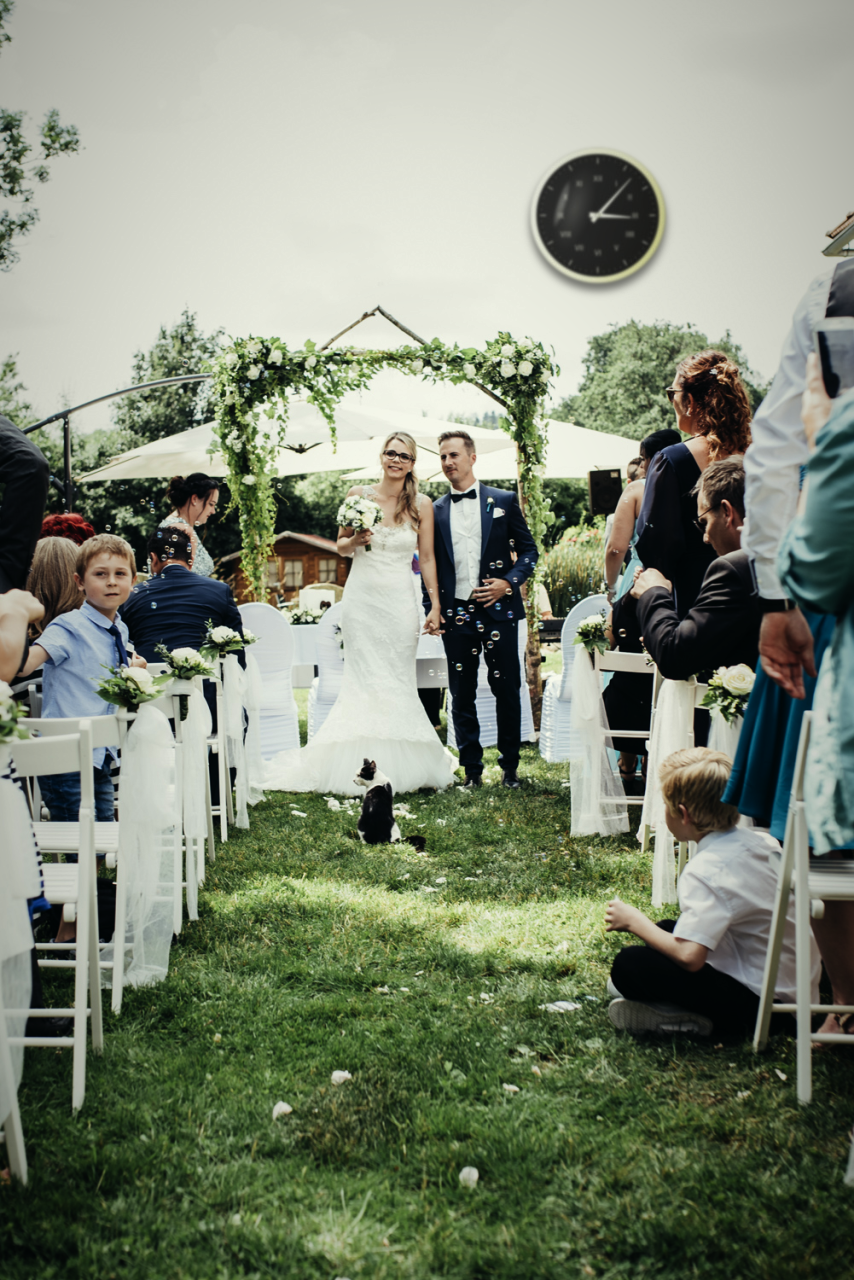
3:07
